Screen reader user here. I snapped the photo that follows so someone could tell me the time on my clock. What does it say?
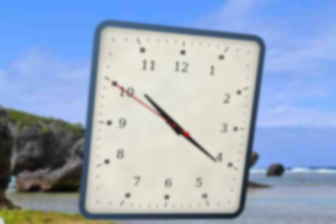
10:20:50
